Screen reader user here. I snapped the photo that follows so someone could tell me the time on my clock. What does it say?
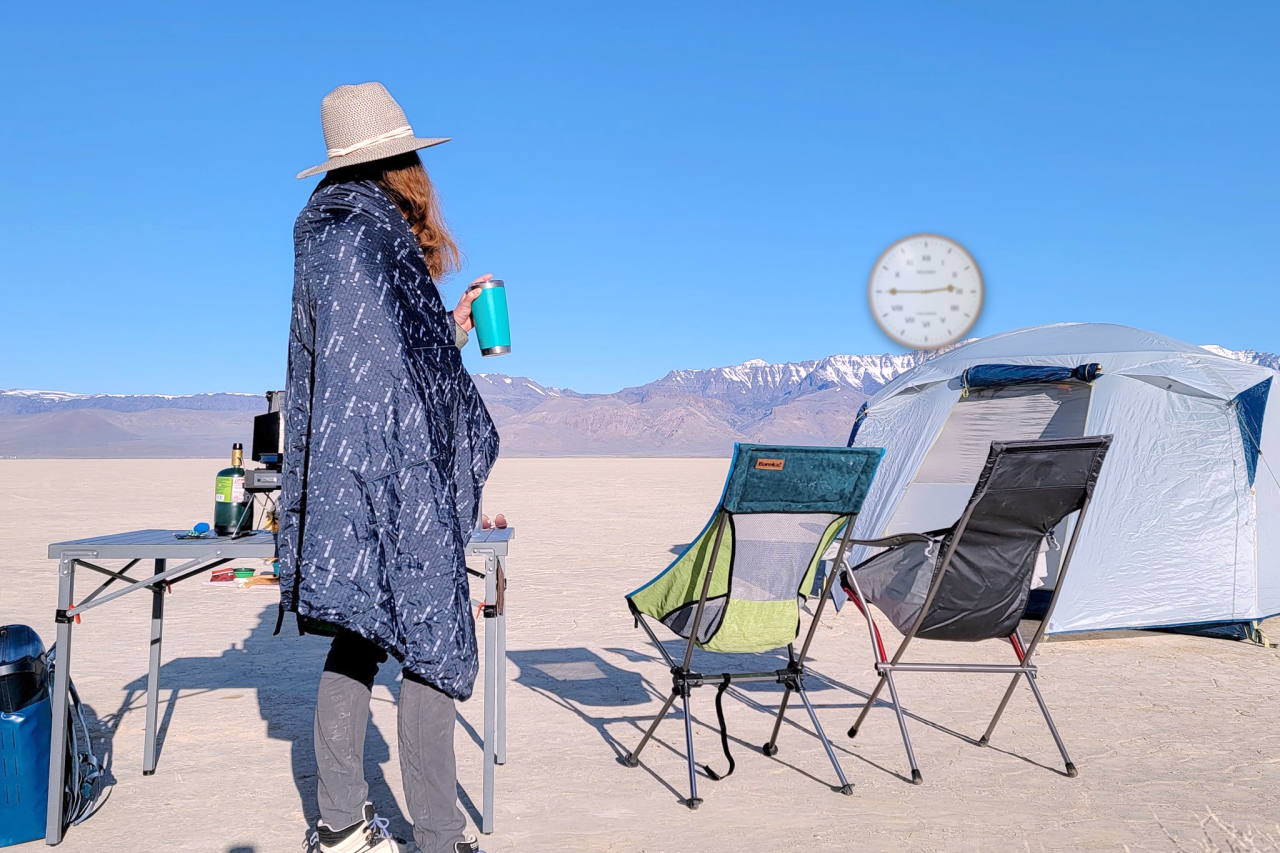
2:45
